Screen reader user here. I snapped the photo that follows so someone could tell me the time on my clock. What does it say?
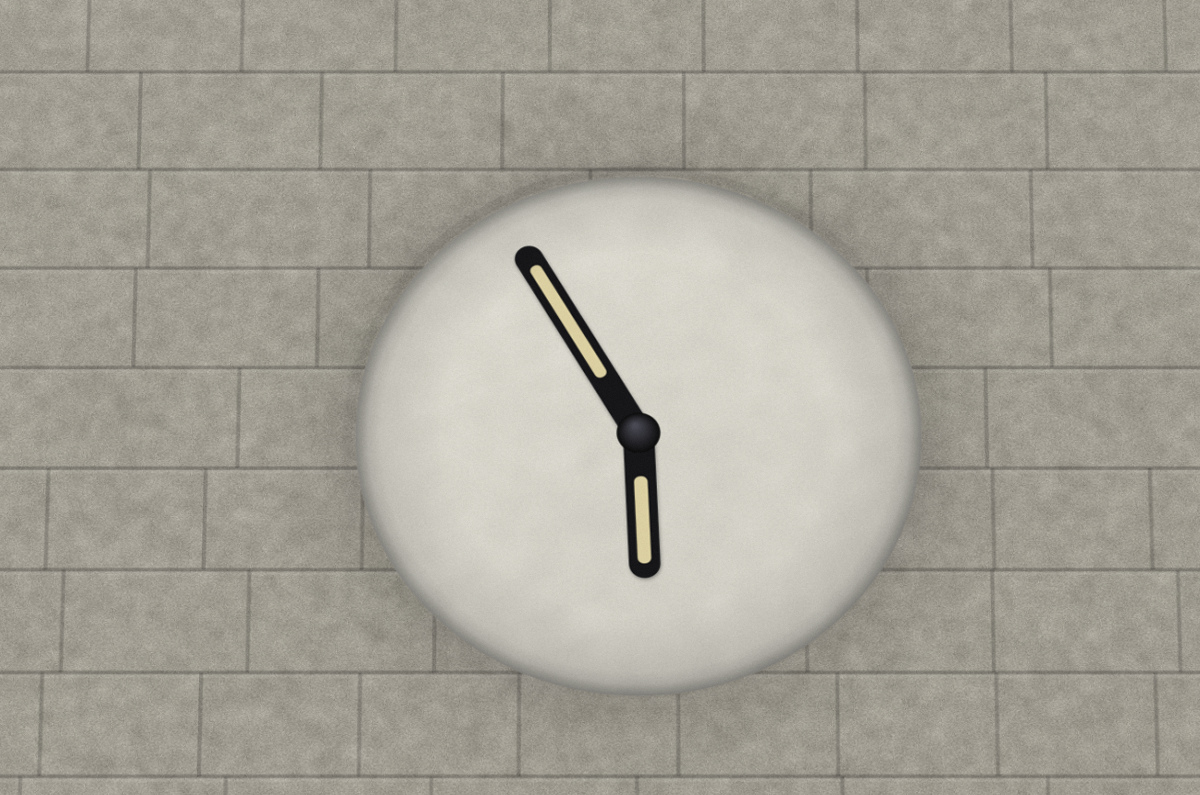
5:55
